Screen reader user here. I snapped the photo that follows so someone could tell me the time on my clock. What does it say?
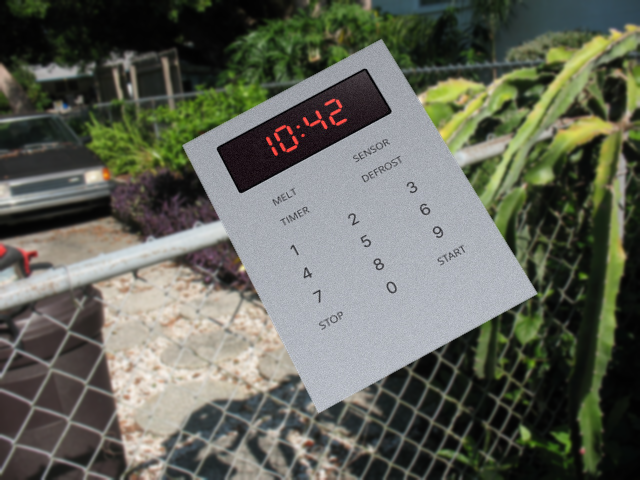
10:42
